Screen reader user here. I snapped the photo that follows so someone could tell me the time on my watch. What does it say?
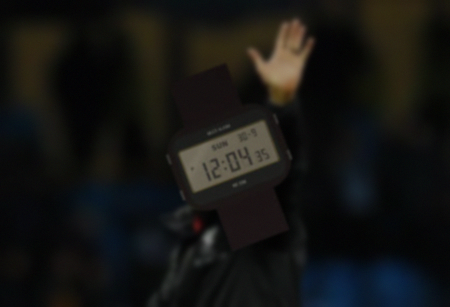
12:04:35
